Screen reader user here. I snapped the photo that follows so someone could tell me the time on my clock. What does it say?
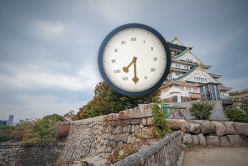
7:30
